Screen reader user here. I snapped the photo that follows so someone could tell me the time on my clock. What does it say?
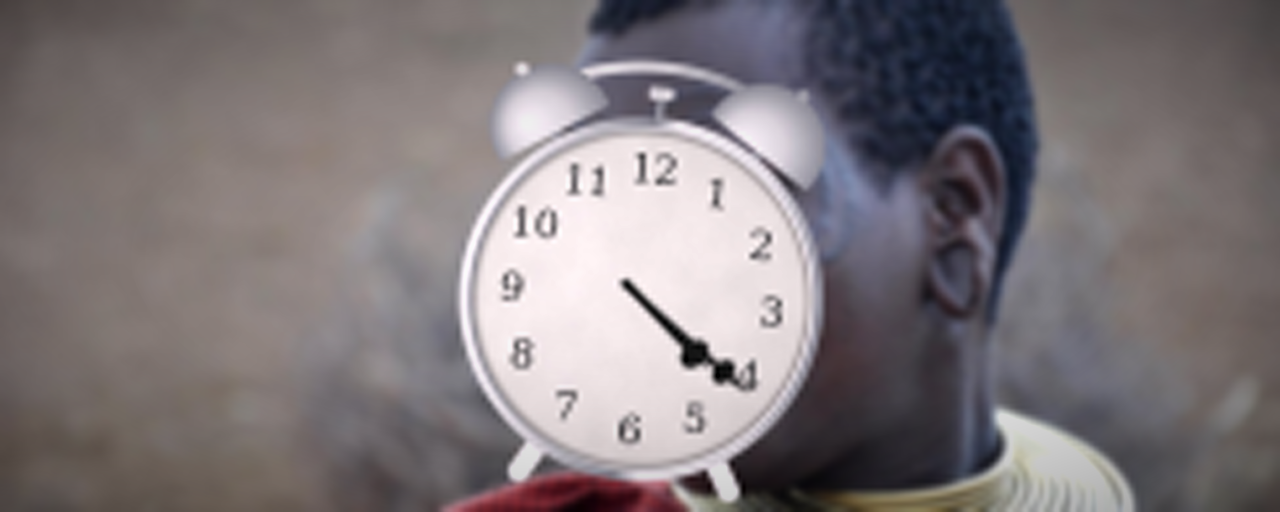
4:21
